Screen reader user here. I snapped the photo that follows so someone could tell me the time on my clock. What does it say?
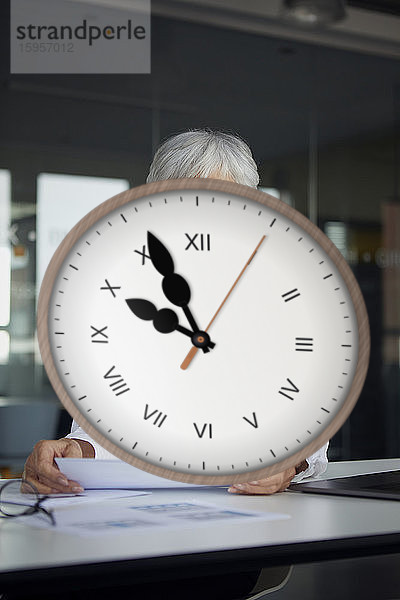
9:56:05
